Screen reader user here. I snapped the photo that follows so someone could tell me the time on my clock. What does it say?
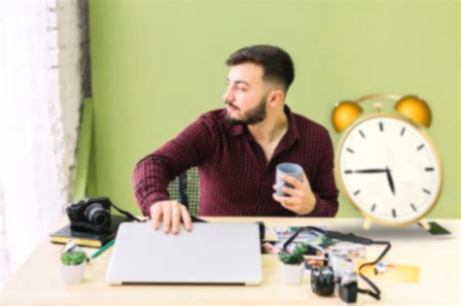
5:45
